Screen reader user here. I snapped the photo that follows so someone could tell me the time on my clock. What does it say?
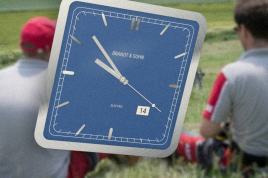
9:52:20
